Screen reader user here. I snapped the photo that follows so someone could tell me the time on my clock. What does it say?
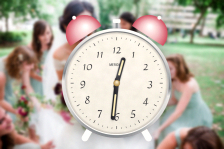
12:31
